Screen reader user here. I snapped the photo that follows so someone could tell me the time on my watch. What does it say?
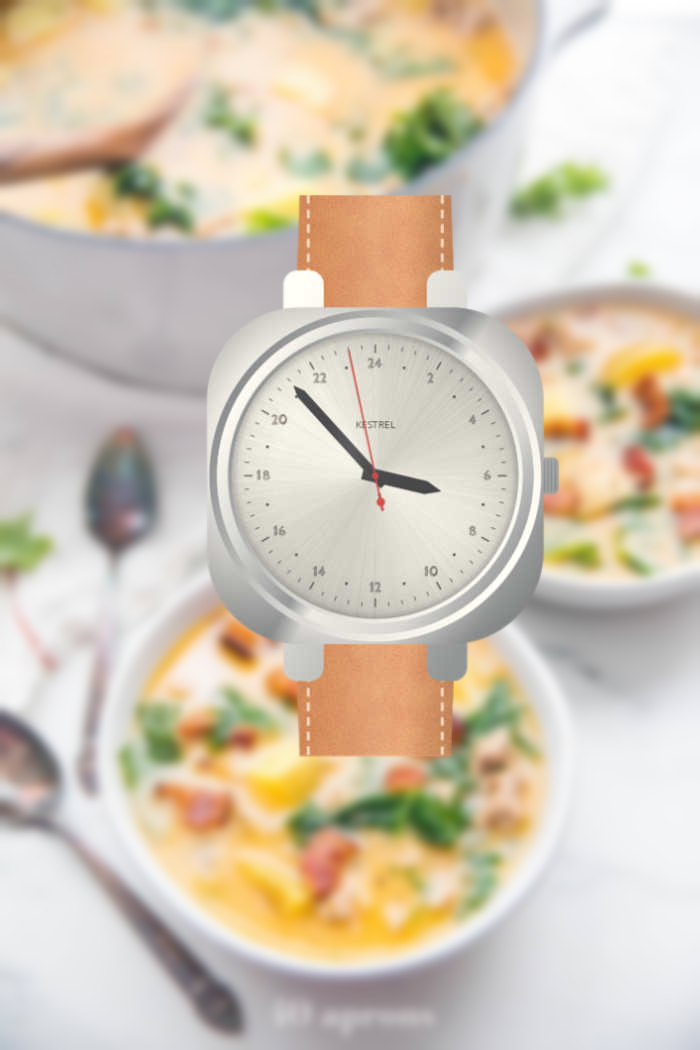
6:52:58
